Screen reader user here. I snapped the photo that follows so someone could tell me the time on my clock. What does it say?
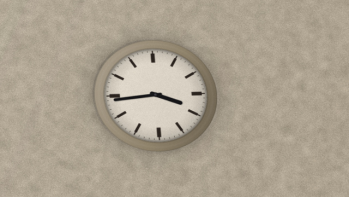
3:44
